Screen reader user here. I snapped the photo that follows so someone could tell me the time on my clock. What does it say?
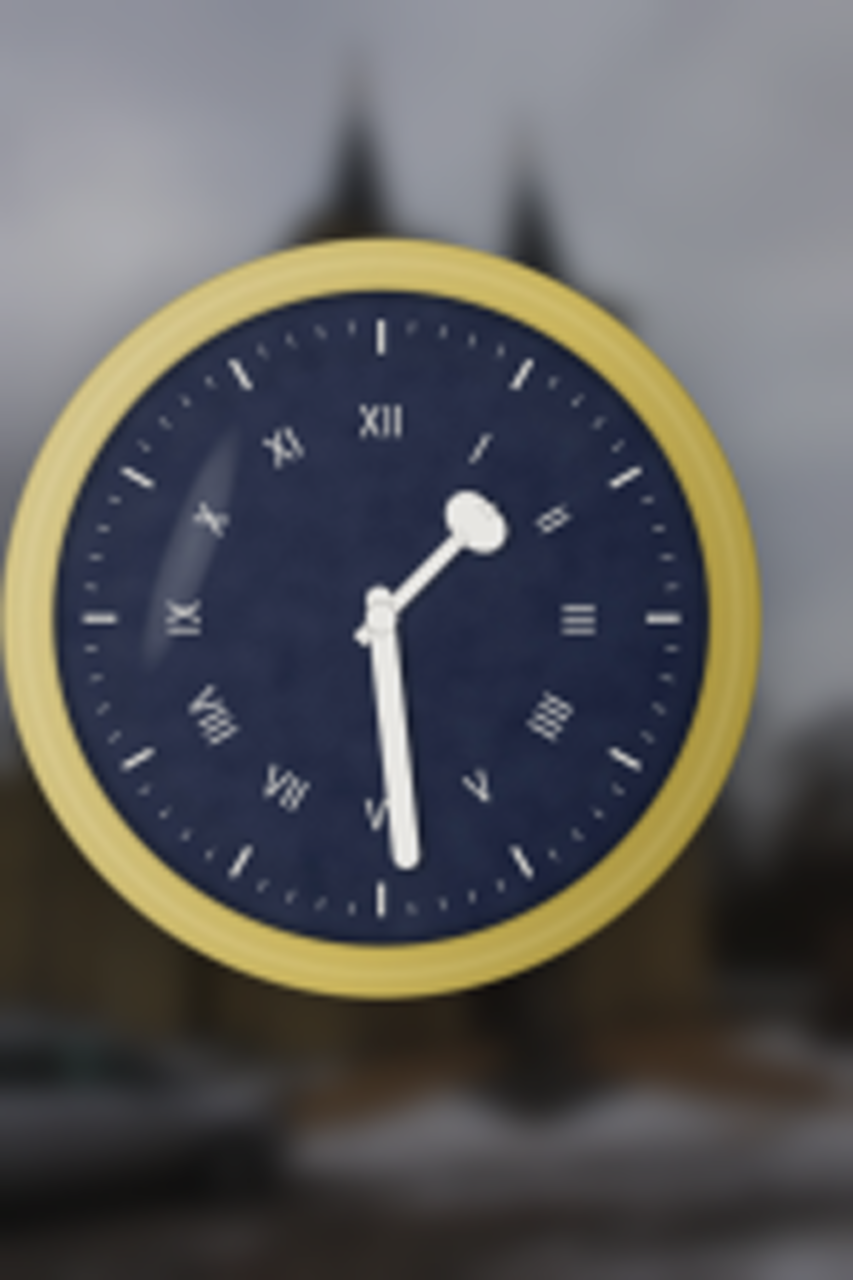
1:29
